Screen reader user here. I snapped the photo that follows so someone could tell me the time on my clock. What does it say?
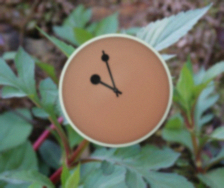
9:57
